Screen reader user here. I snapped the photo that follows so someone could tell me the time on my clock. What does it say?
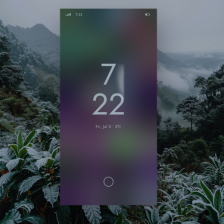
7:22
